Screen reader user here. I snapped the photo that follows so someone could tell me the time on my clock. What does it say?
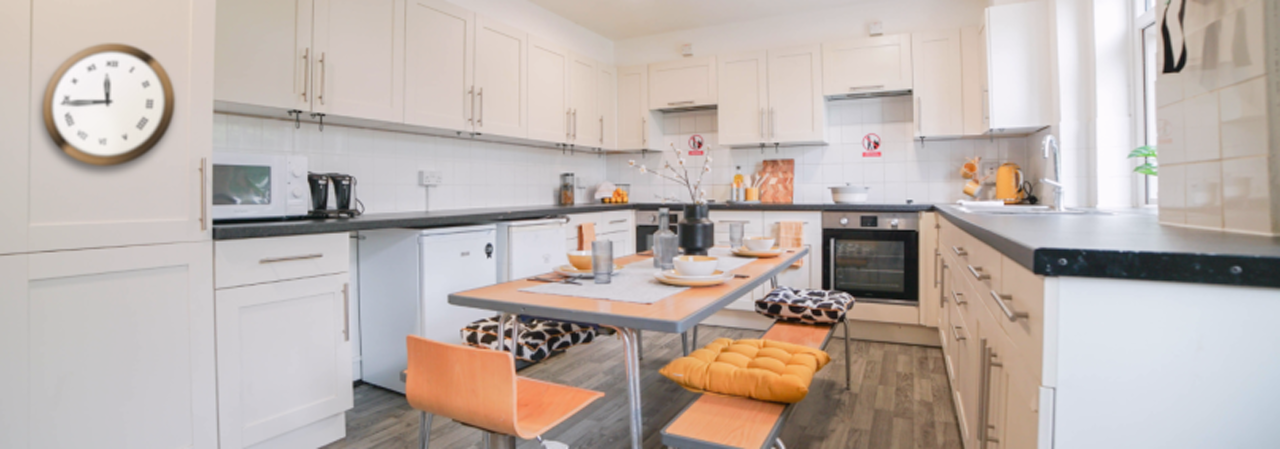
11:44
